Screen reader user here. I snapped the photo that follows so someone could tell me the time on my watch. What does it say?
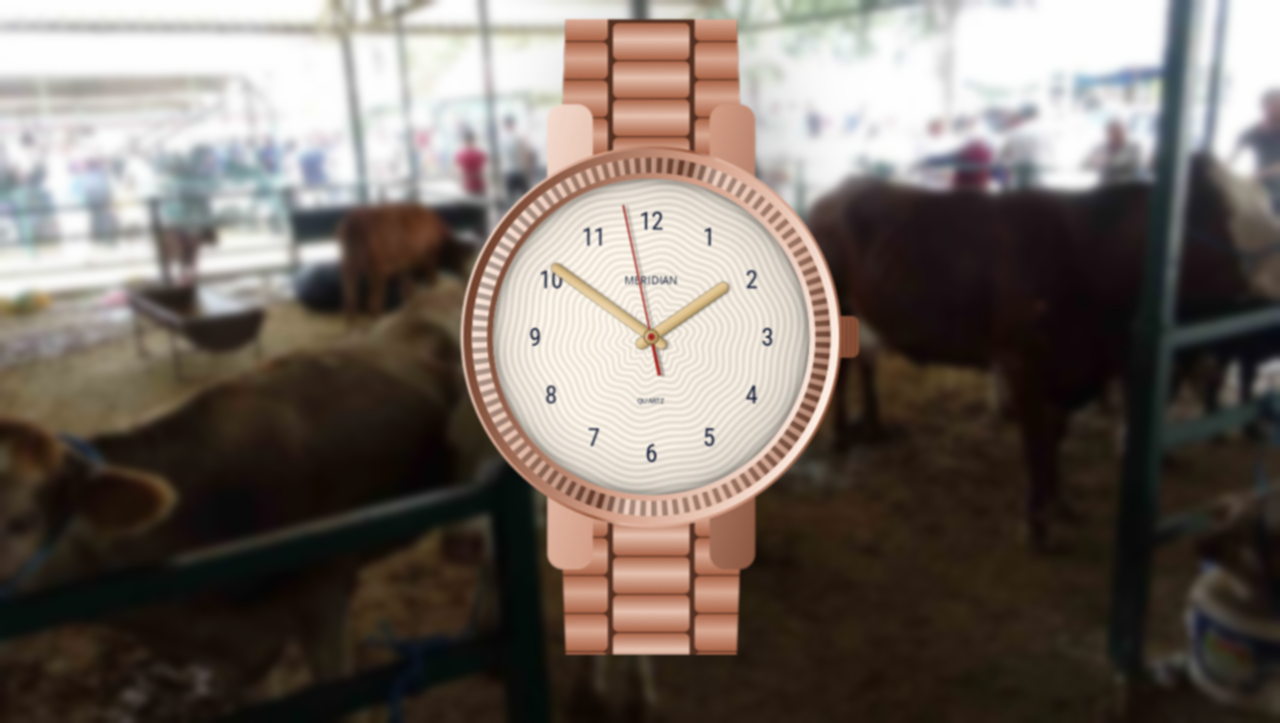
1:50:58
